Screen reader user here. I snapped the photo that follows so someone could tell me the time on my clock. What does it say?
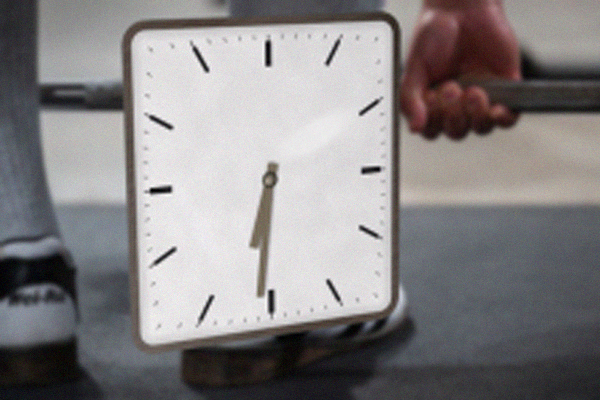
6:31
